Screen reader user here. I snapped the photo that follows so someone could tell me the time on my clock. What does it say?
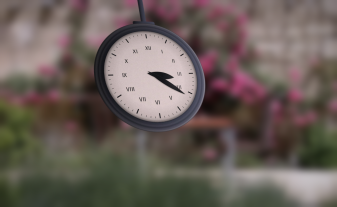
3:21
